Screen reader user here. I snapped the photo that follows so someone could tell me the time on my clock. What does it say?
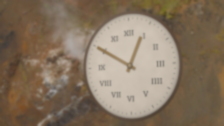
12:50
